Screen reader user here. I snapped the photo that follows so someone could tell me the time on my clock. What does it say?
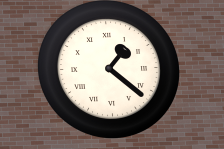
1:22
